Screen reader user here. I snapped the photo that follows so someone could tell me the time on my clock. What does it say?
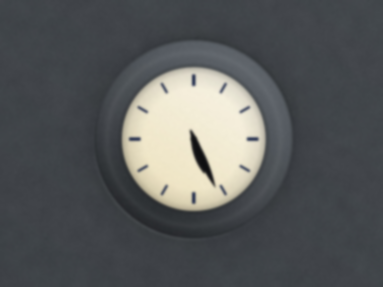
5:26
